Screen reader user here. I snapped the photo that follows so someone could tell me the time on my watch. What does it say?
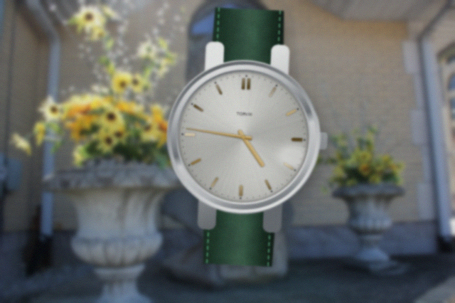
4:46
